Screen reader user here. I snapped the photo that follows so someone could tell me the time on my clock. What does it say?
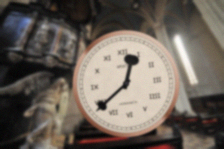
12:39
